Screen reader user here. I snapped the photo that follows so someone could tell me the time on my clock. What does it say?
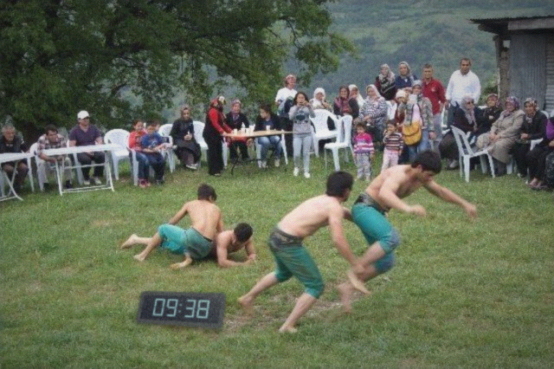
9:38
